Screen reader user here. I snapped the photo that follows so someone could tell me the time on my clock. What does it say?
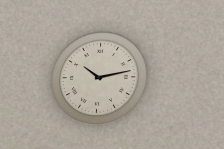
10:13
